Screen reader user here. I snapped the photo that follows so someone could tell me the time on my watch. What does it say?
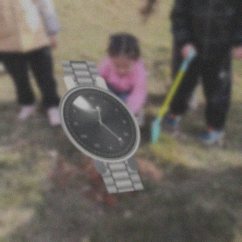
12:24
